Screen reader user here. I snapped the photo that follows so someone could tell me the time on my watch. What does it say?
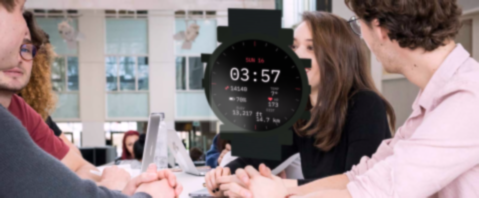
3:57
